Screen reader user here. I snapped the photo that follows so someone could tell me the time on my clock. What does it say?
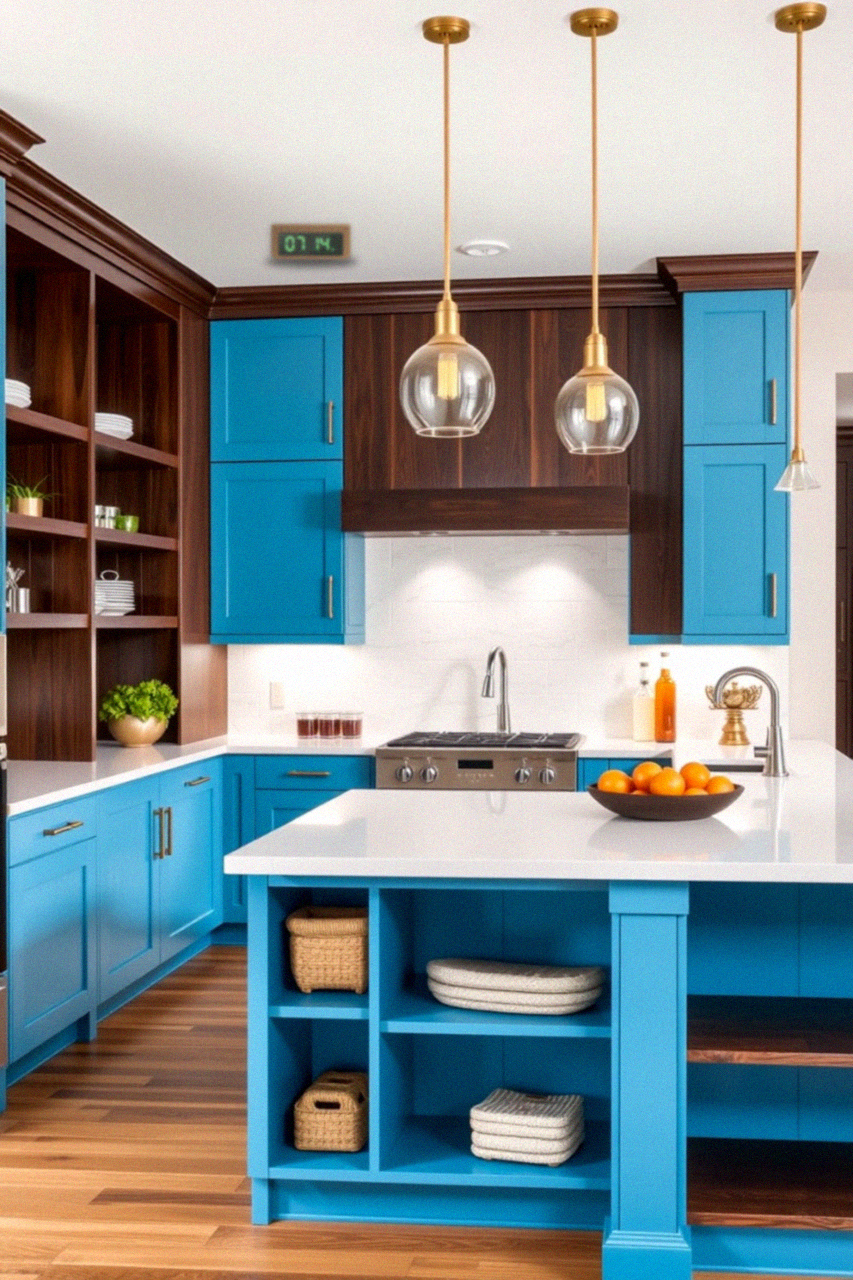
7:14
